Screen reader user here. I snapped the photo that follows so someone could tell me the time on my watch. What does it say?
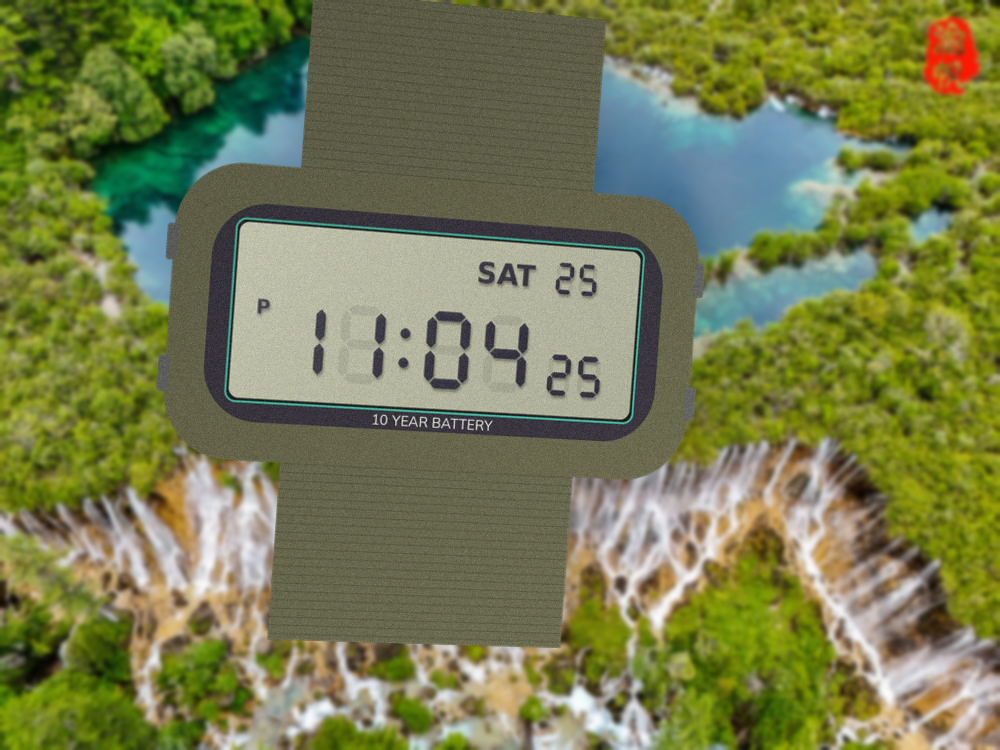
11:04:25
